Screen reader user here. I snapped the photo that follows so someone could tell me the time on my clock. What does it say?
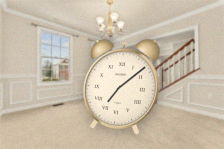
7:08
